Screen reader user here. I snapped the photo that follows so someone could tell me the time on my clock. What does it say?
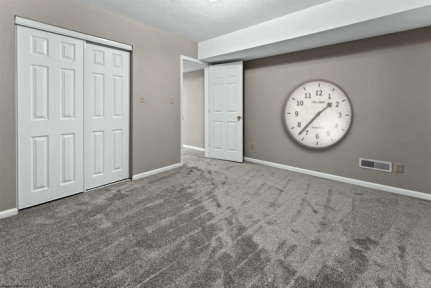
1:37
